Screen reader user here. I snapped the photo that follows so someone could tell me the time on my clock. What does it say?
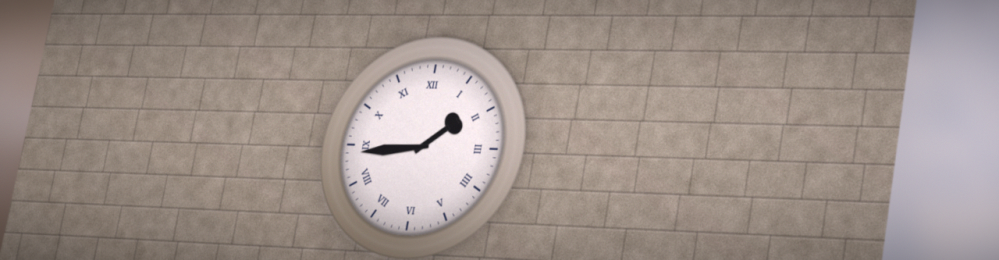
1:44
